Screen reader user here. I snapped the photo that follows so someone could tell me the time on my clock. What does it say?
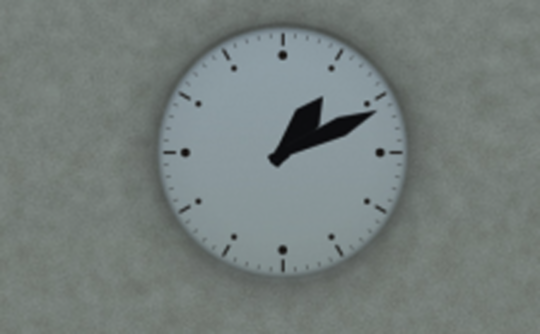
1:11
